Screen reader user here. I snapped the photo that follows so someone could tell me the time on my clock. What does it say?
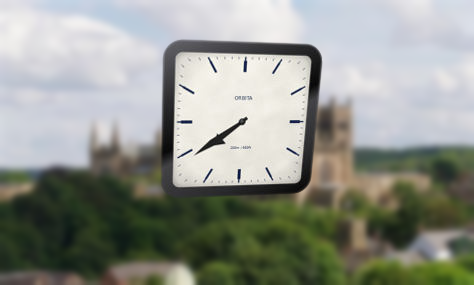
7:39
